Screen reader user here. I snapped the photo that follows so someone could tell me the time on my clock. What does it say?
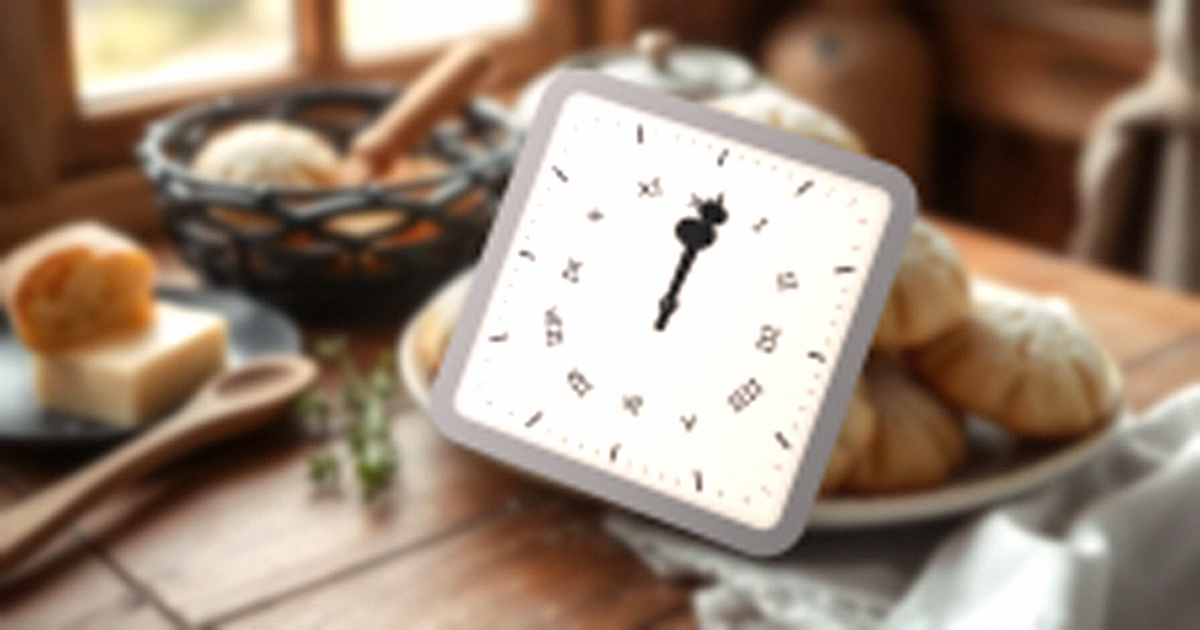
12:01
